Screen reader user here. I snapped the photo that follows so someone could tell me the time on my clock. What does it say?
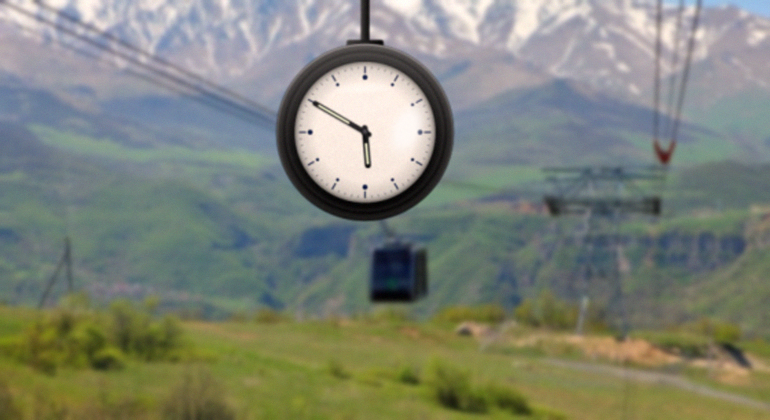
5:50
